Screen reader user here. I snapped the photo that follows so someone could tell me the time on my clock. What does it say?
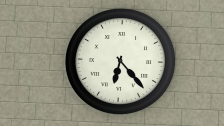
6:23
